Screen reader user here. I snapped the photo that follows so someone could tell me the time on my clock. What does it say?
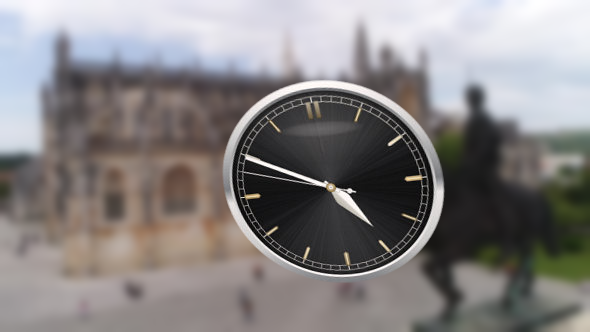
4:49:48
